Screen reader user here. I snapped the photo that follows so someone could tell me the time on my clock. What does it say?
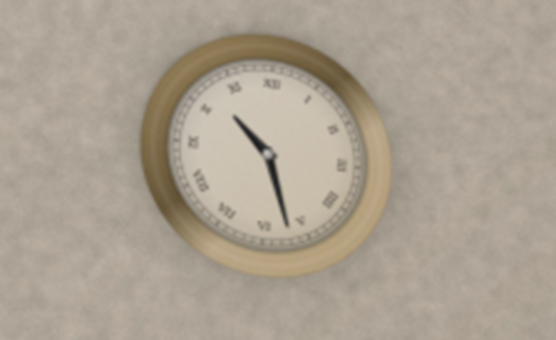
10:27
